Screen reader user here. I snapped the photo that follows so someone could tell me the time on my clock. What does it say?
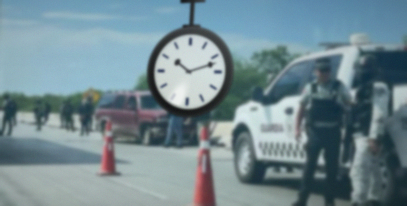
10:12
